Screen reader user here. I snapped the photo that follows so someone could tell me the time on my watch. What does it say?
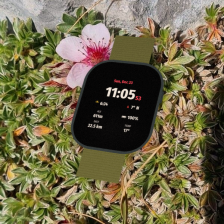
11:05
